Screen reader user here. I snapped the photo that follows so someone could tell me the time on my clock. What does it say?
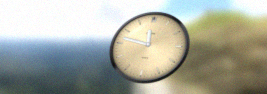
11:47
